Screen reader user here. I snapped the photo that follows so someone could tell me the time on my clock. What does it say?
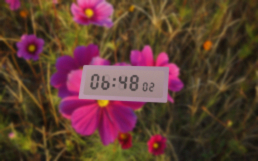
6:48:02
